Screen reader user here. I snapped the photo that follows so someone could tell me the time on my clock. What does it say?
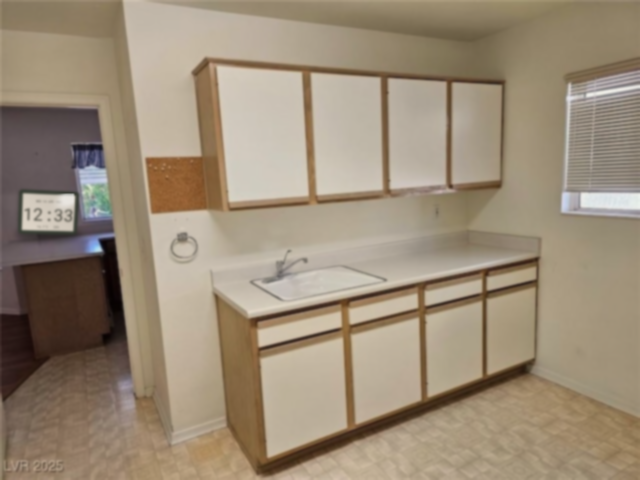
12:33
